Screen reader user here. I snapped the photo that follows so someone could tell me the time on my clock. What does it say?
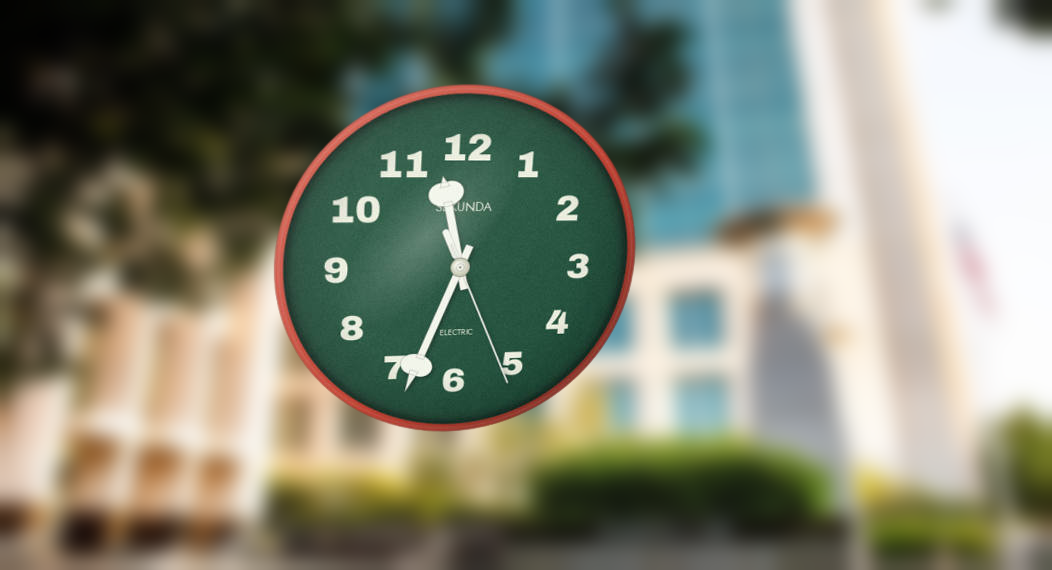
11:33:26
